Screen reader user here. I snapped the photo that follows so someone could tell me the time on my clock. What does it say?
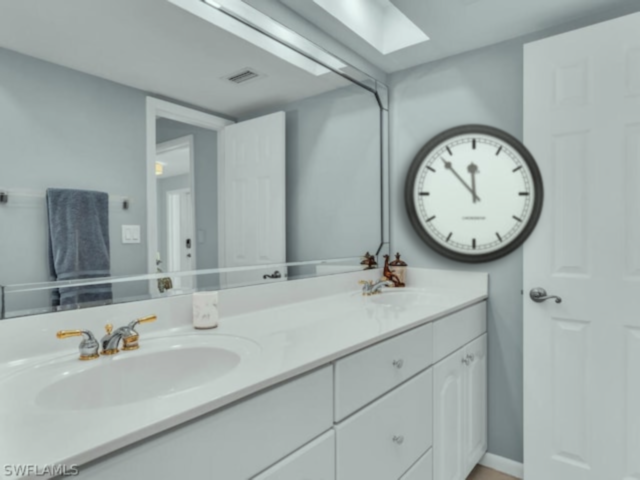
11:53
